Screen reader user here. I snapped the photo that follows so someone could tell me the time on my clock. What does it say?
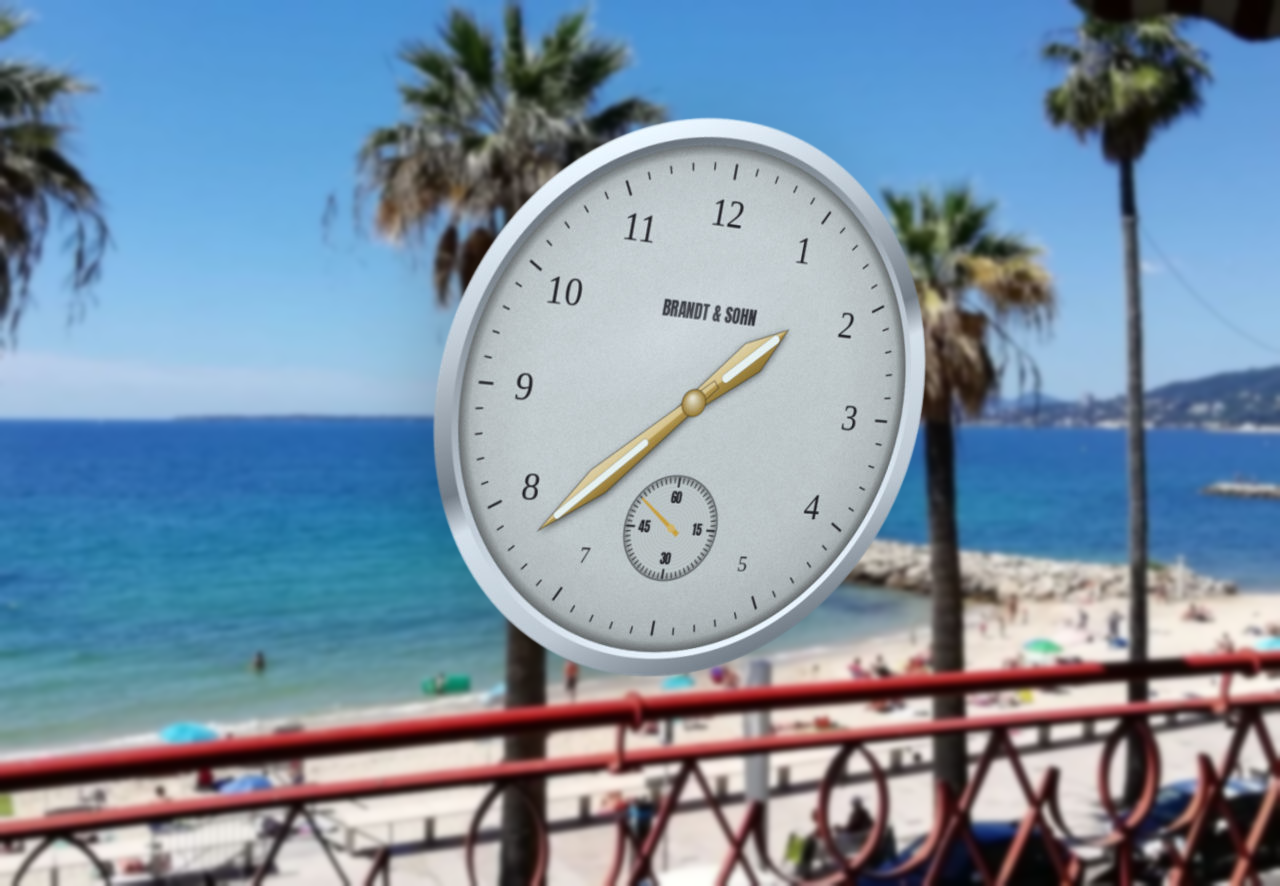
1:37:51
